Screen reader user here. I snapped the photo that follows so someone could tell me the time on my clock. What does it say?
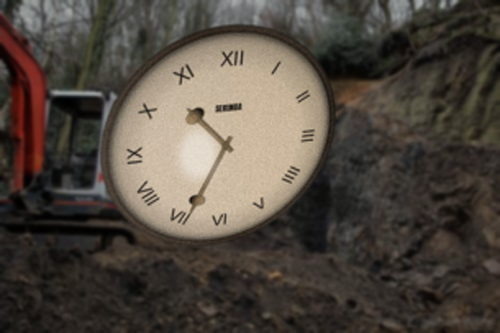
10:34
